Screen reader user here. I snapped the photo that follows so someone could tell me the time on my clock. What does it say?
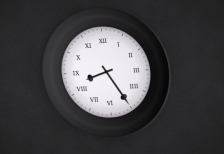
8:25
